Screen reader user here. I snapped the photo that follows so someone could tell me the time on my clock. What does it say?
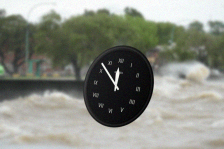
11:52
